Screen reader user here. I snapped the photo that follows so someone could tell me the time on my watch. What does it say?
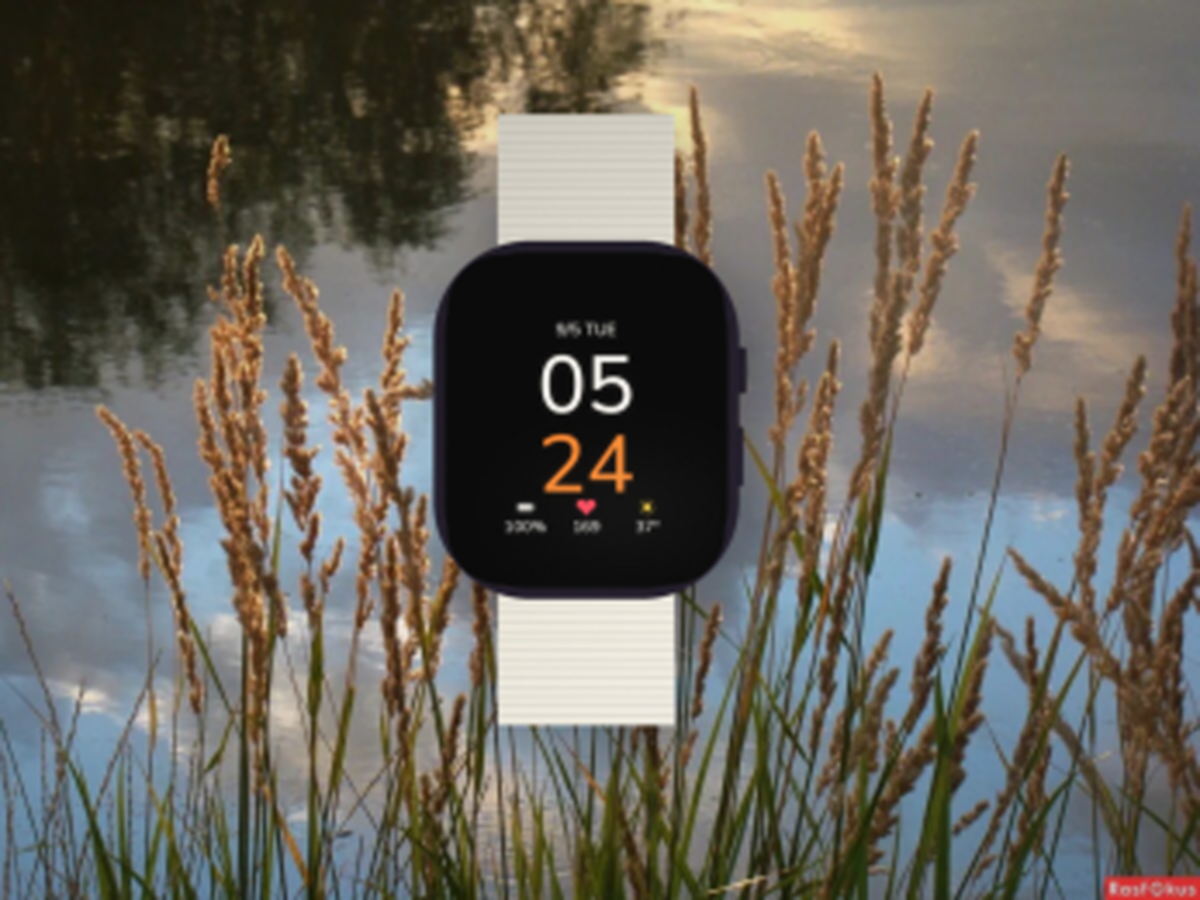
5:24
